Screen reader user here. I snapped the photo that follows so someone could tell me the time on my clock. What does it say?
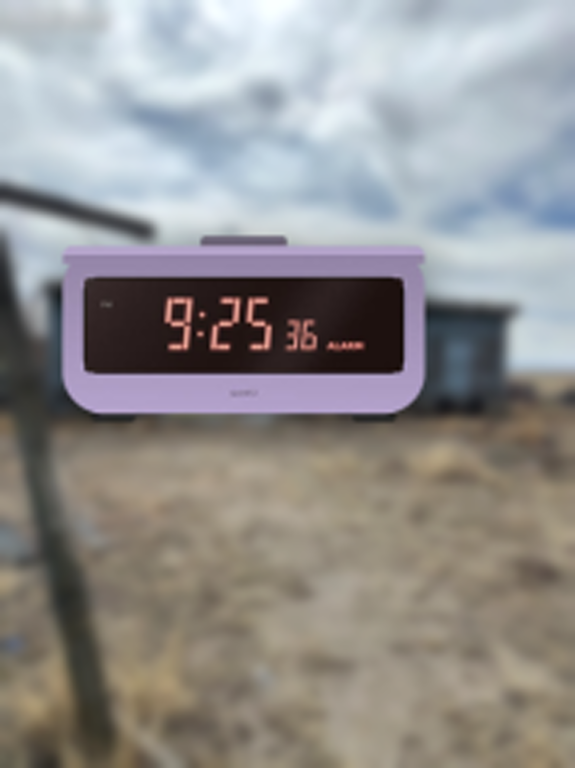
9:25:36
